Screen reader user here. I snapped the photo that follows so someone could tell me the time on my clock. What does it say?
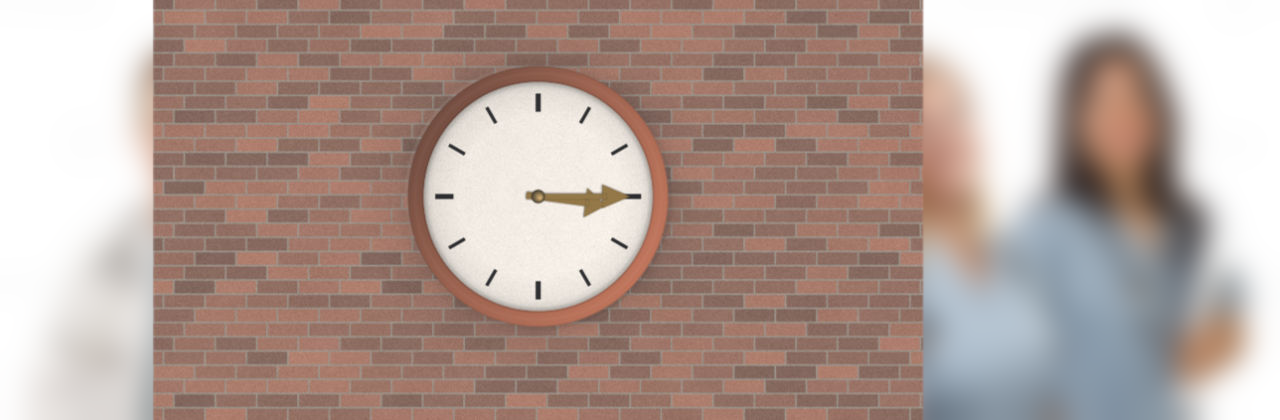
3:15
